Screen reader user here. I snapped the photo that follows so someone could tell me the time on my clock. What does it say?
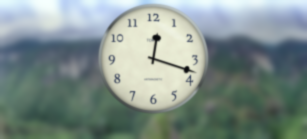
12:18
